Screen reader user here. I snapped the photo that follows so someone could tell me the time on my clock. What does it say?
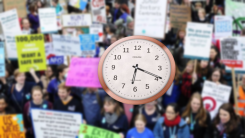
6:19
